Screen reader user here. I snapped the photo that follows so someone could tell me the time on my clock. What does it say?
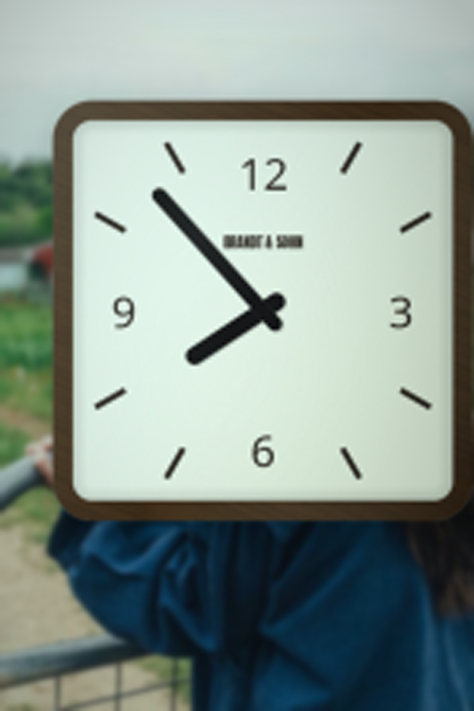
7:53
